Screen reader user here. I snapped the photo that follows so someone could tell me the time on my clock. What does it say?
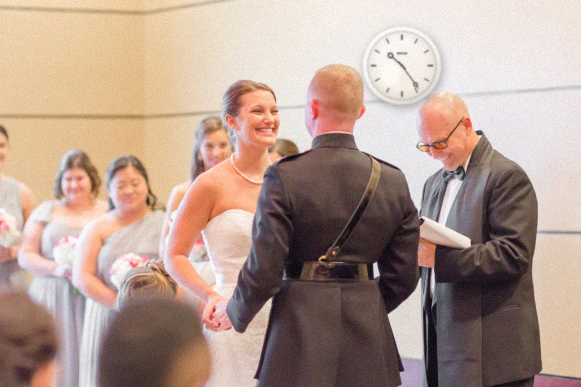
10:24
